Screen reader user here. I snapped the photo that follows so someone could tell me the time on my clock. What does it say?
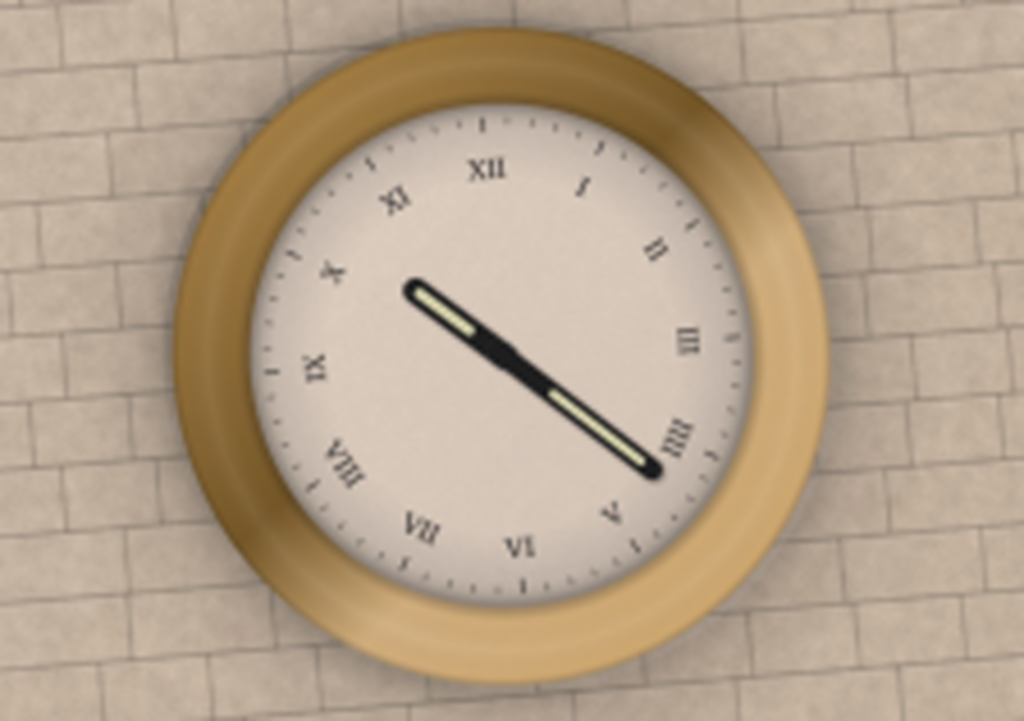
10:22
